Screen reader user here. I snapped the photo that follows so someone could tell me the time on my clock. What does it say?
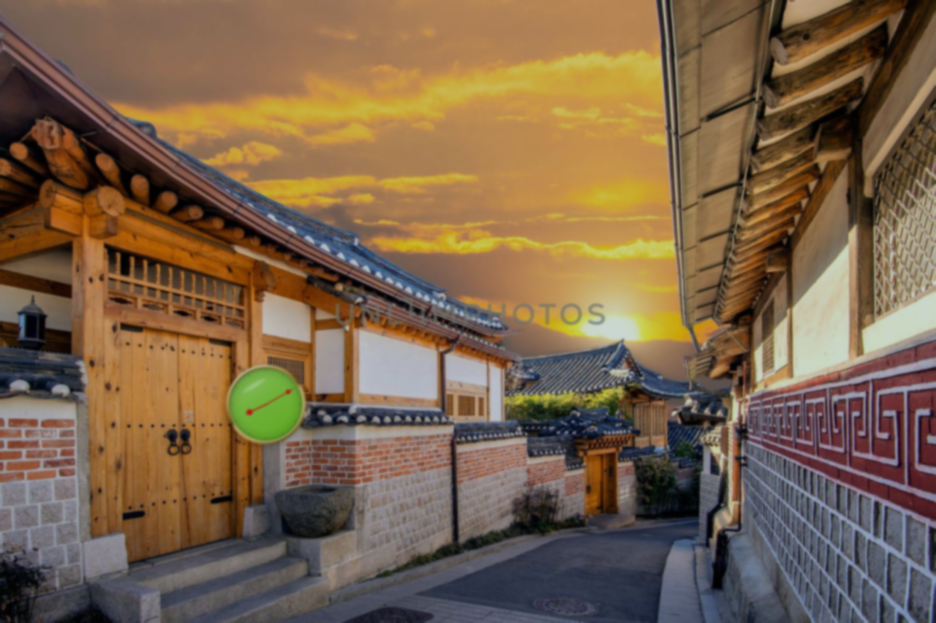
8:10
